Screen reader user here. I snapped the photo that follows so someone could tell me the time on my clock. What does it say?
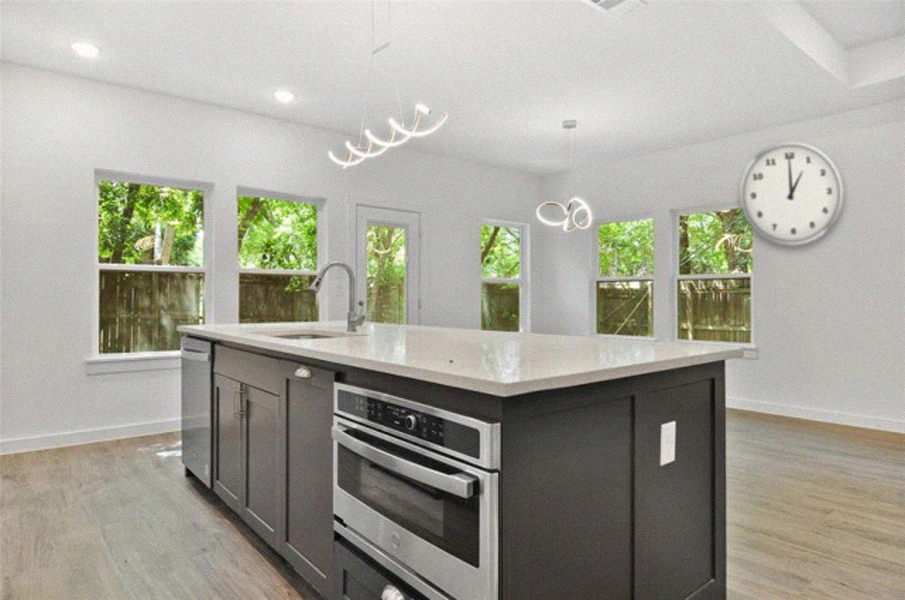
1:00
